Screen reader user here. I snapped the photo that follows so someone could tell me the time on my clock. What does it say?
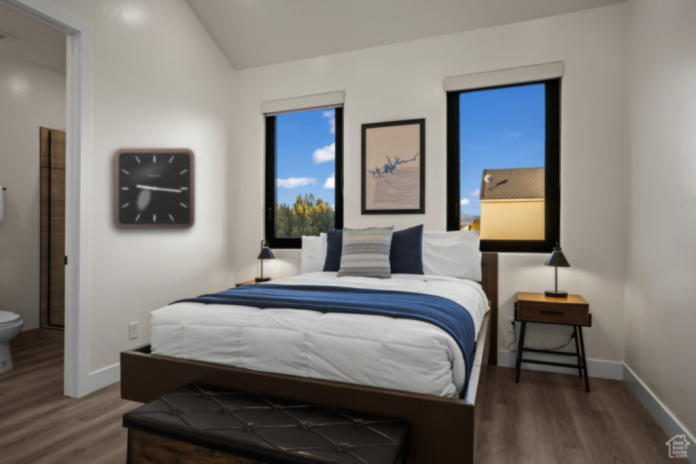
9:16
